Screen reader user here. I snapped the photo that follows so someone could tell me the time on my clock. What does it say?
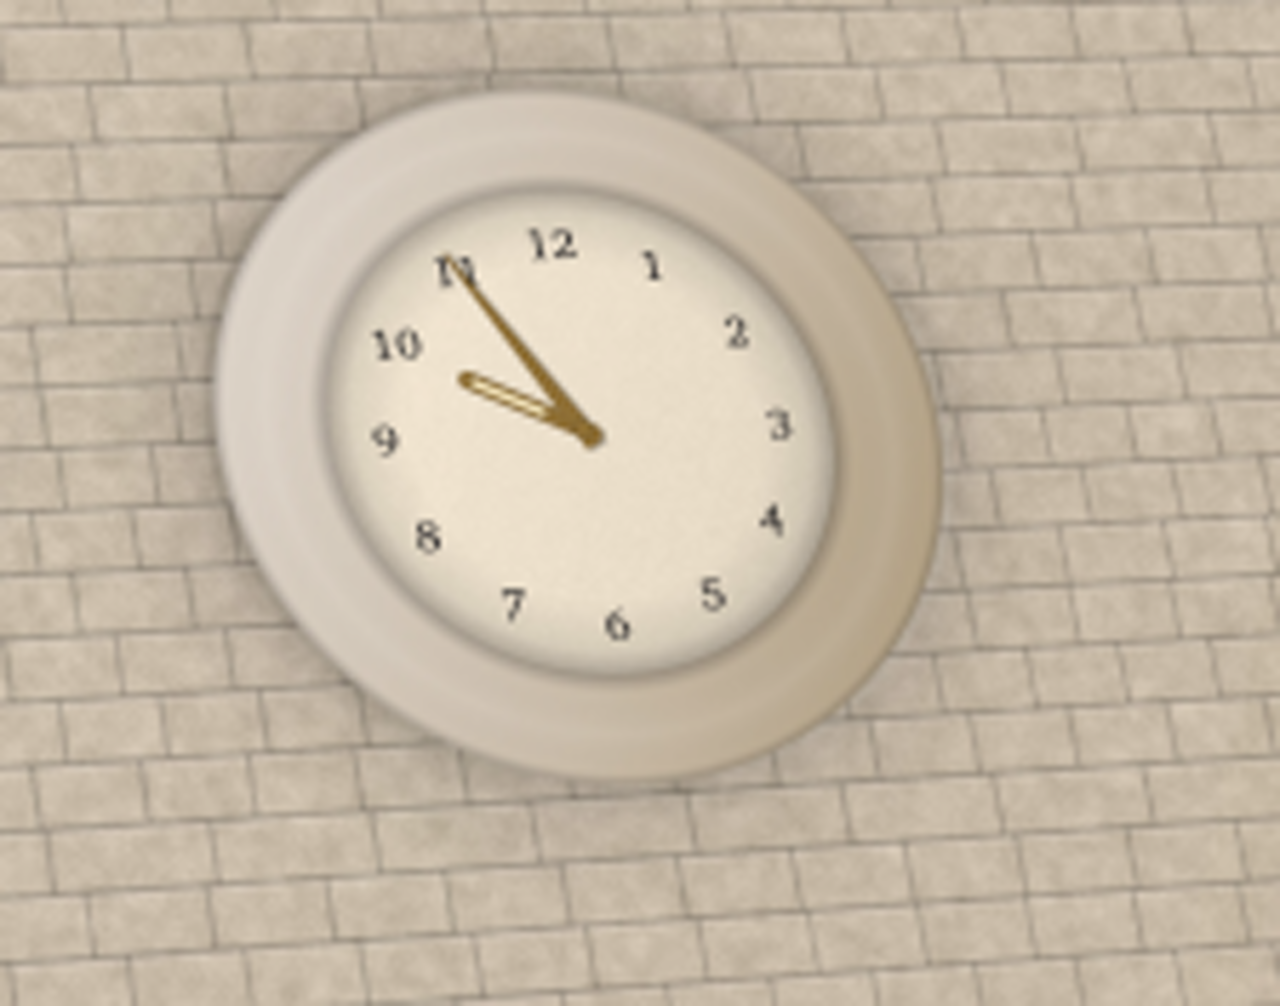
9:55
